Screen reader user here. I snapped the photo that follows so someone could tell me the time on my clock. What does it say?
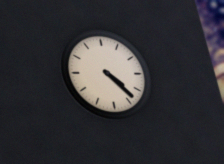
4:23
